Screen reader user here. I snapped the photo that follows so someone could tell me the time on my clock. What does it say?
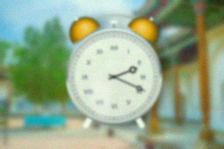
2:19
